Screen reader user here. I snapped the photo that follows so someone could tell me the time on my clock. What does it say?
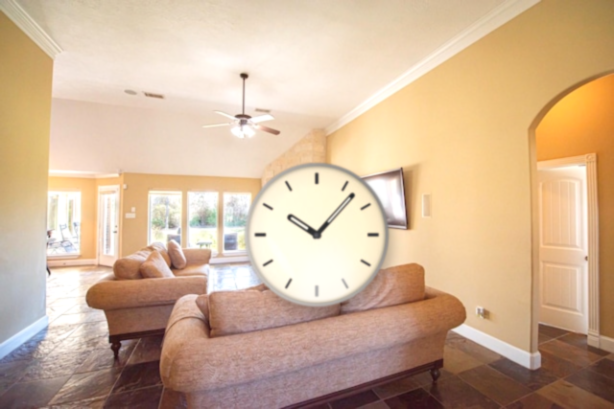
10:07
